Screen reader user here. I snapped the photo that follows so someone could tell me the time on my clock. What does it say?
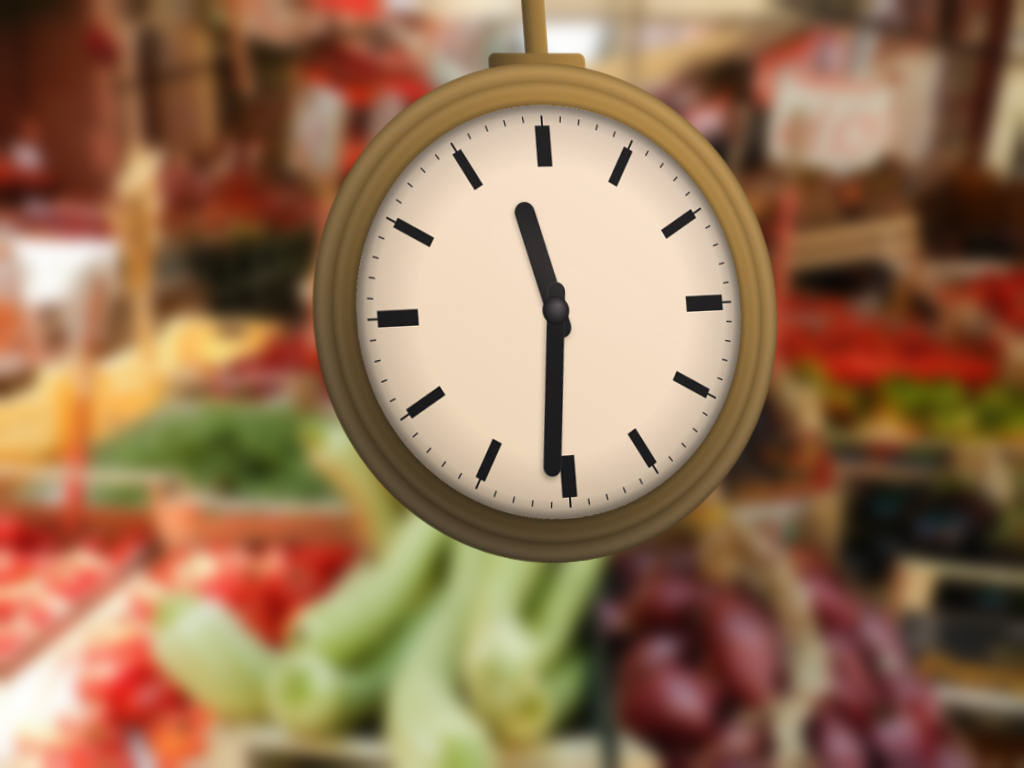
11:31
